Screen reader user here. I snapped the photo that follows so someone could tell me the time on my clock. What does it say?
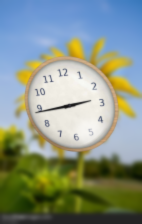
2:44
